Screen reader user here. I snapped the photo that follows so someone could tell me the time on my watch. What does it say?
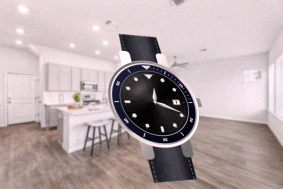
12:19
